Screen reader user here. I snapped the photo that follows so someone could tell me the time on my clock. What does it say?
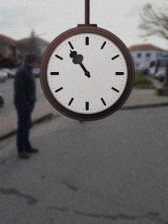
10:54
